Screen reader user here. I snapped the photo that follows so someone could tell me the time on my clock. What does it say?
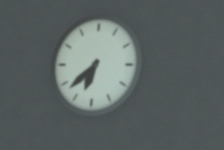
6:38
